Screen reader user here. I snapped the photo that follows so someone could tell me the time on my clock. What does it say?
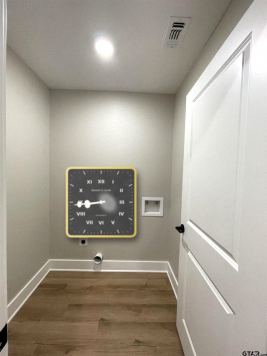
8:44
